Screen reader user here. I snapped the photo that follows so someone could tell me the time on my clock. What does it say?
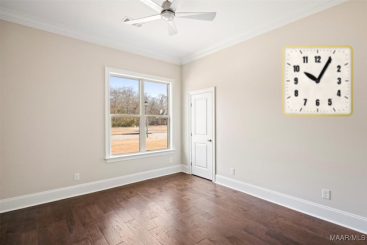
10:05
